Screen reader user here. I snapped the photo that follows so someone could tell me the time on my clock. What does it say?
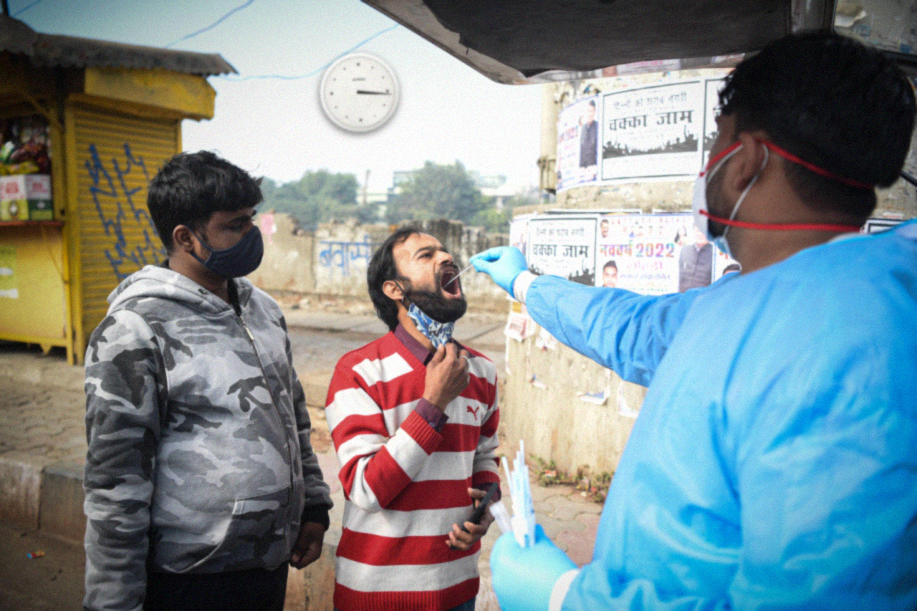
3:16
